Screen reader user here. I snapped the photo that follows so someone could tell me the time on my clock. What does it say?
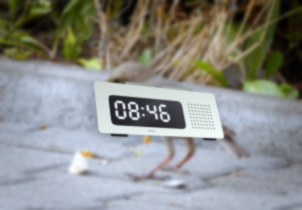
8:46
